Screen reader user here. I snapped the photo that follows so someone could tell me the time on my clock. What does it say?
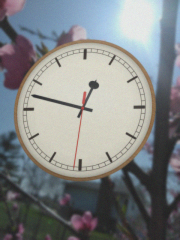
12:47:31
